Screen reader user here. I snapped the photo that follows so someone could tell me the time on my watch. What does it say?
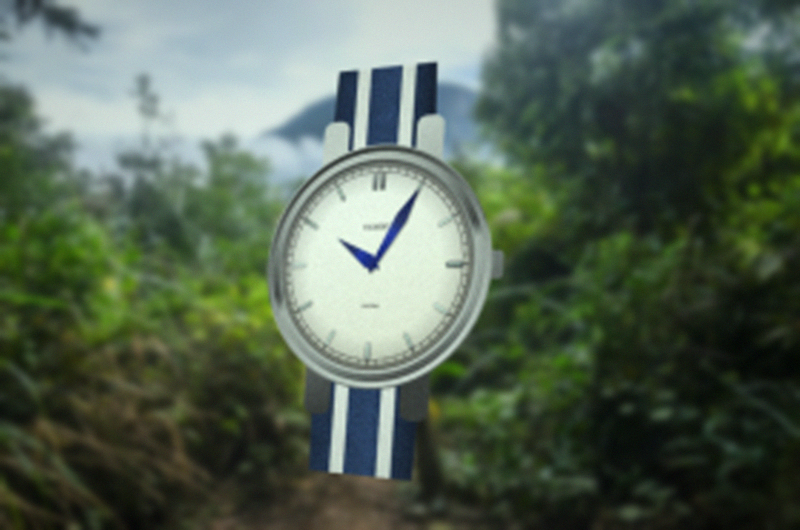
10:05
